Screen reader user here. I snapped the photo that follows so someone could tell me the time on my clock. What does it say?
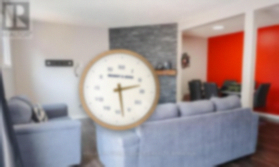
2:28
